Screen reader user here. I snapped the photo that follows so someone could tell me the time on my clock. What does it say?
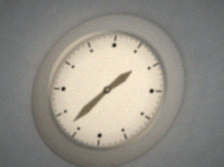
1:37
